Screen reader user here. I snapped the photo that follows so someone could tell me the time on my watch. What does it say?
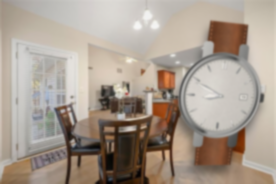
8:49
